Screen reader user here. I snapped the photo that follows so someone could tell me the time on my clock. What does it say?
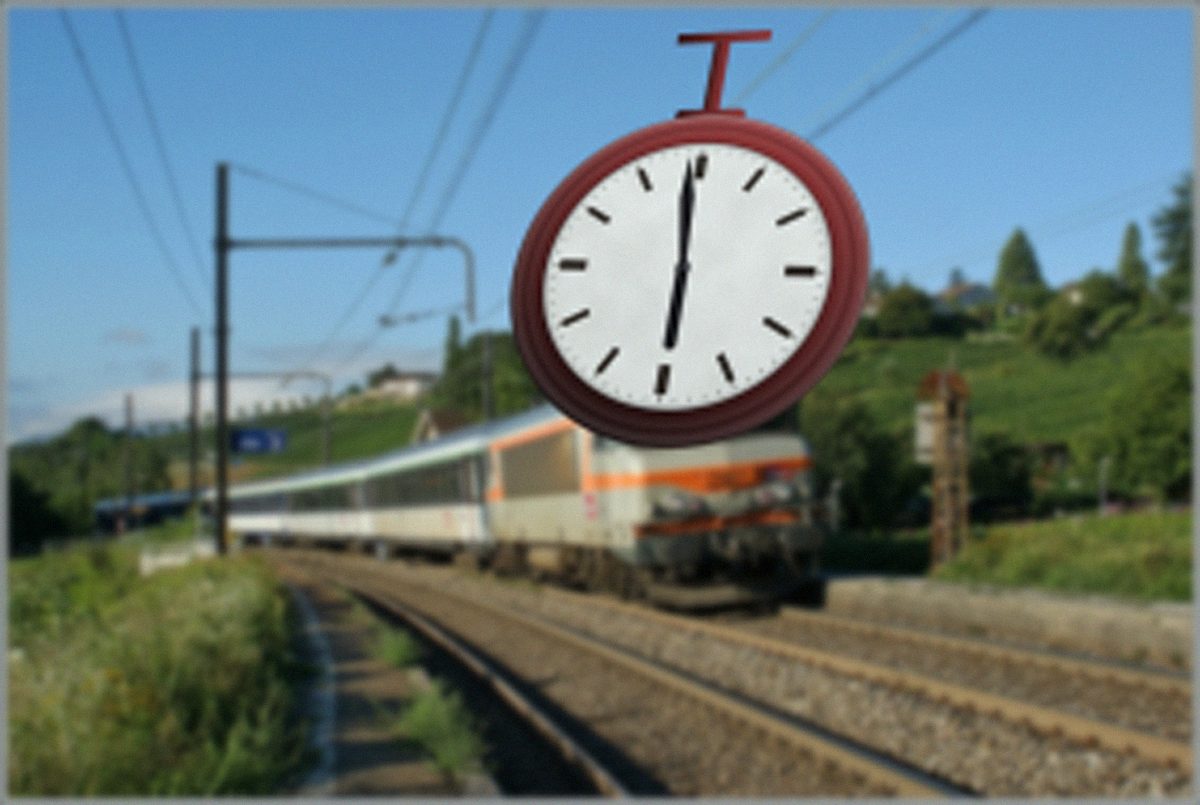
5:59
